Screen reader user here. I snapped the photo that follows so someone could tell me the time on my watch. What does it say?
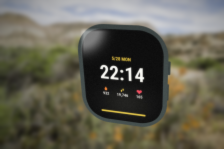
22:14
